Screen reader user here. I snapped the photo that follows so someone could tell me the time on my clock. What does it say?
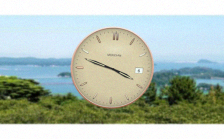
3:48
